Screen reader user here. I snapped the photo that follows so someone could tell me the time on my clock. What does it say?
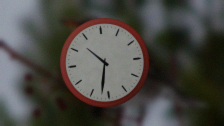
10:32
